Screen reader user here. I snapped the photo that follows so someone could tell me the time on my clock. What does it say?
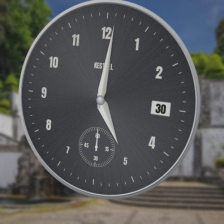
5:01
